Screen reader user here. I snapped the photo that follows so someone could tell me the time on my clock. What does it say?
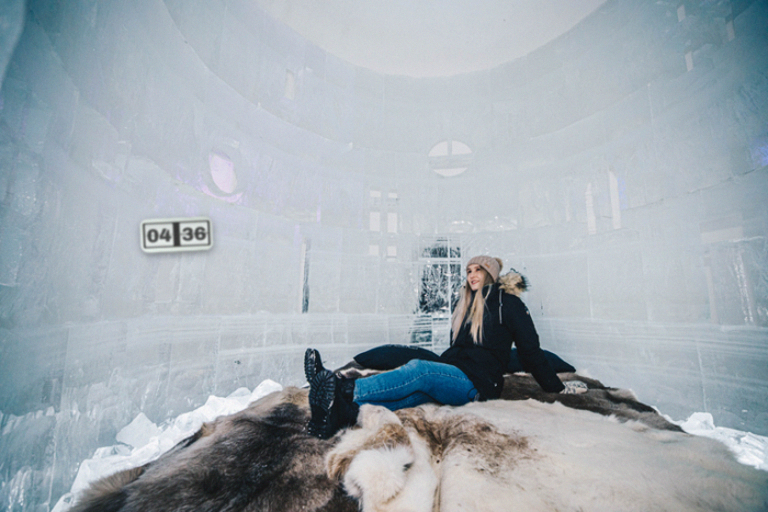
4:36
